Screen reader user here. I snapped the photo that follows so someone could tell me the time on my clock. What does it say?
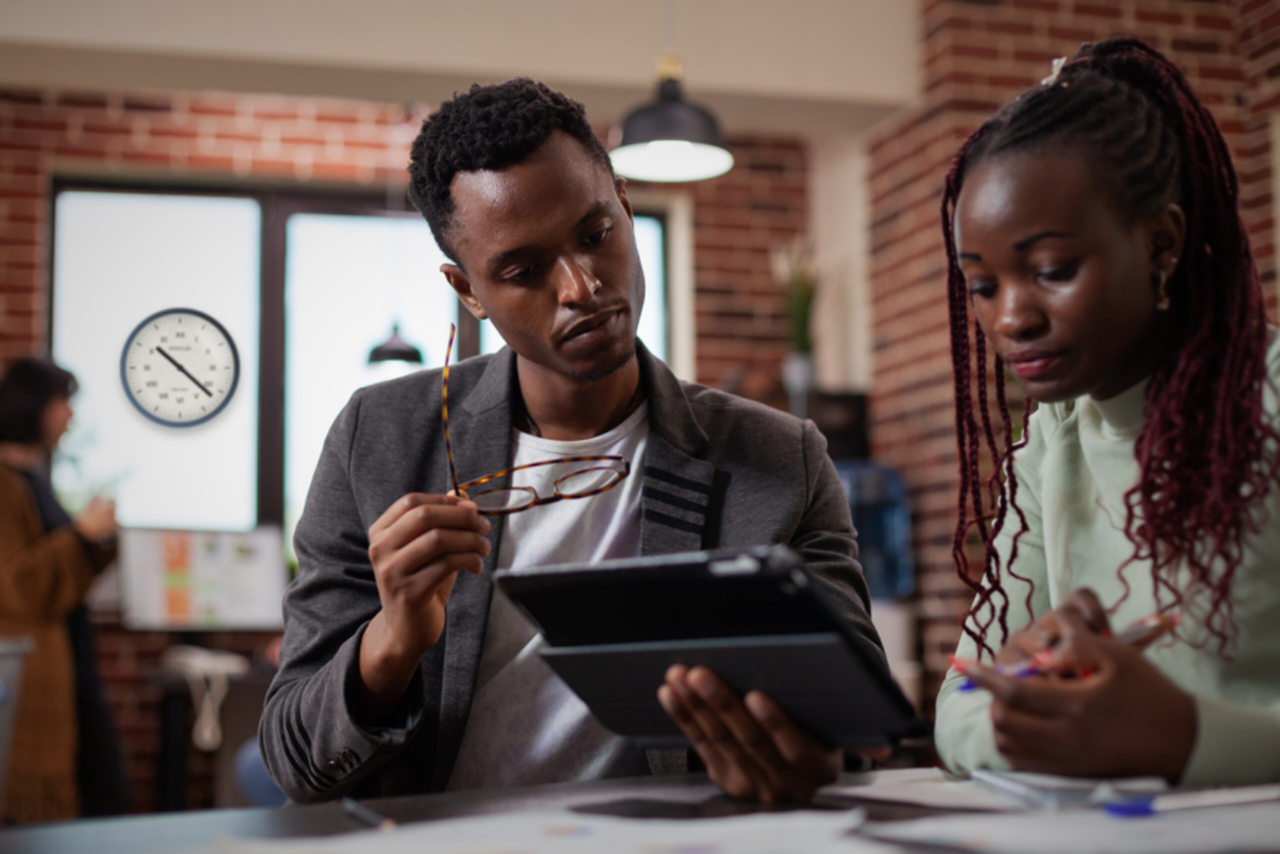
10:22
